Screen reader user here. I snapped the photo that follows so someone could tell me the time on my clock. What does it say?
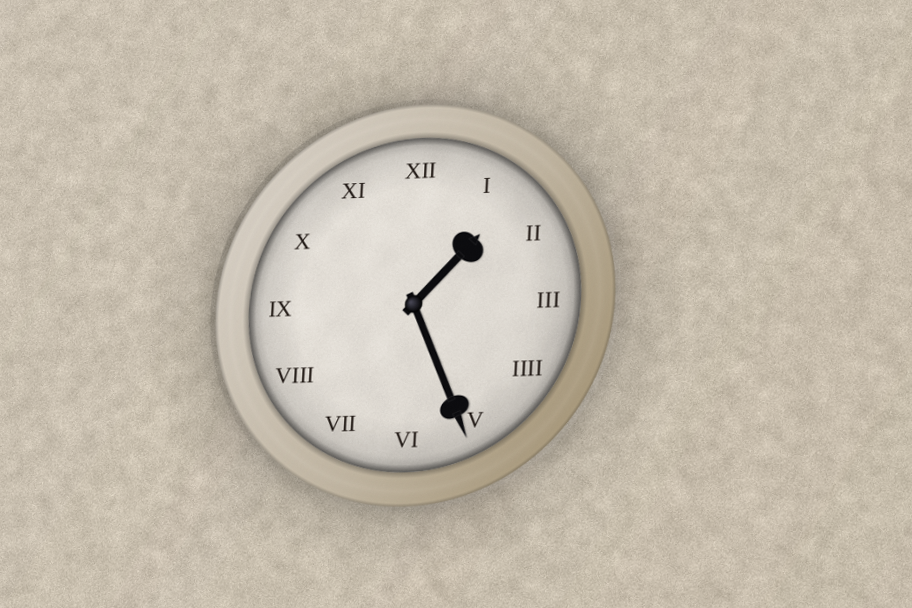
1:26
